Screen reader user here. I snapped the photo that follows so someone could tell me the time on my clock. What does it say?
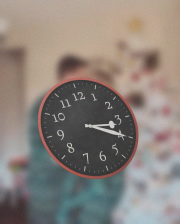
3:20
